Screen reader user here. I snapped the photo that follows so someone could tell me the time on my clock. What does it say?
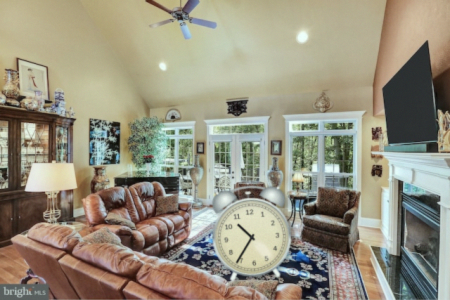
10:36
